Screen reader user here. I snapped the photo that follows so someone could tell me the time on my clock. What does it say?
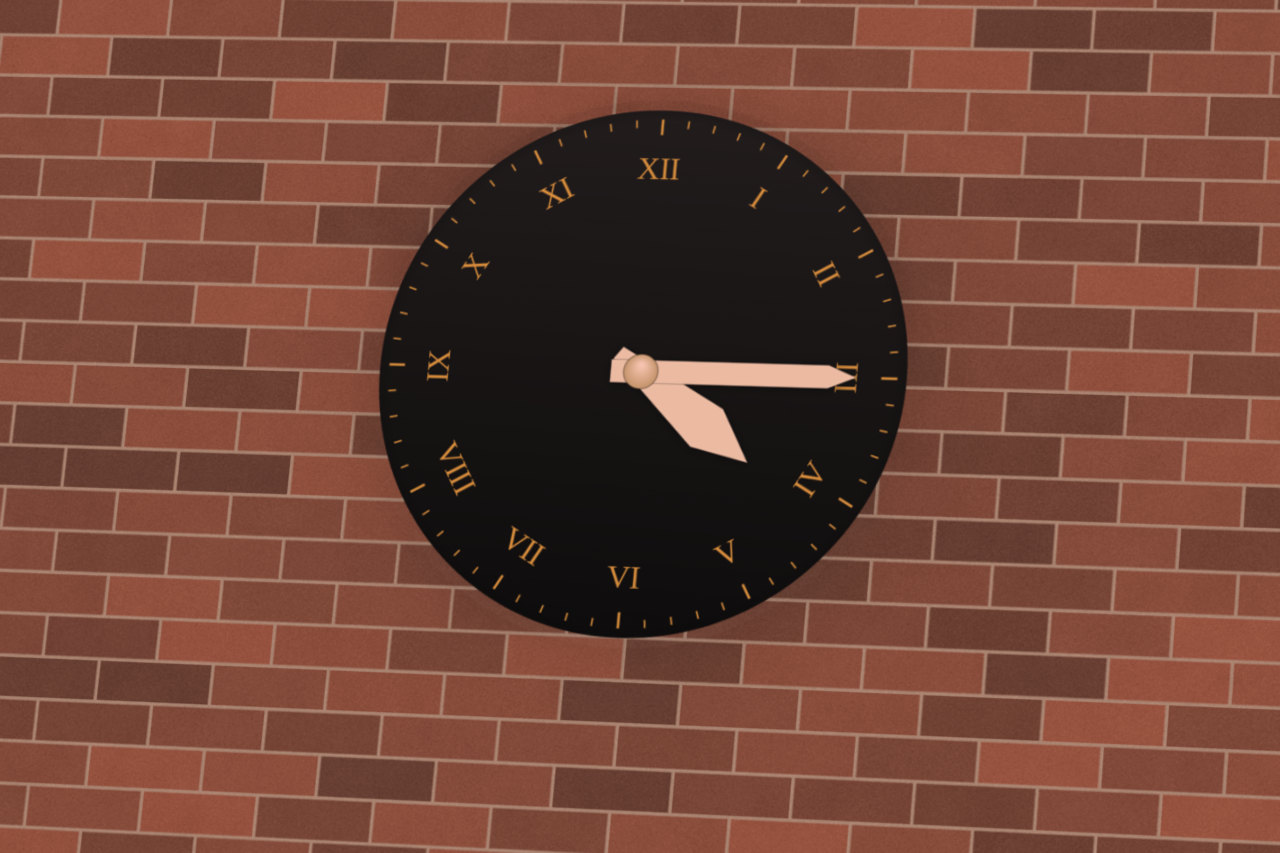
4:15
